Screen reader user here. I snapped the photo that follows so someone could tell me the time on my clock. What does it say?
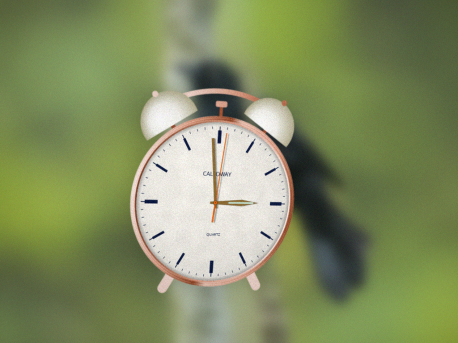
2:59:01
